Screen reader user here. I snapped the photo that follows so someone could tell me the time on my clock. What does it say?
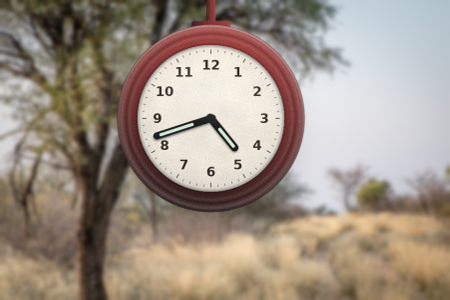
4:42
